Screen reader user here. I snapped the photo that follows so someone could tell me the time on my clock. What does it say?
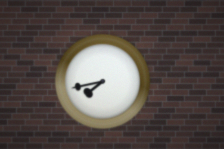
7:43
